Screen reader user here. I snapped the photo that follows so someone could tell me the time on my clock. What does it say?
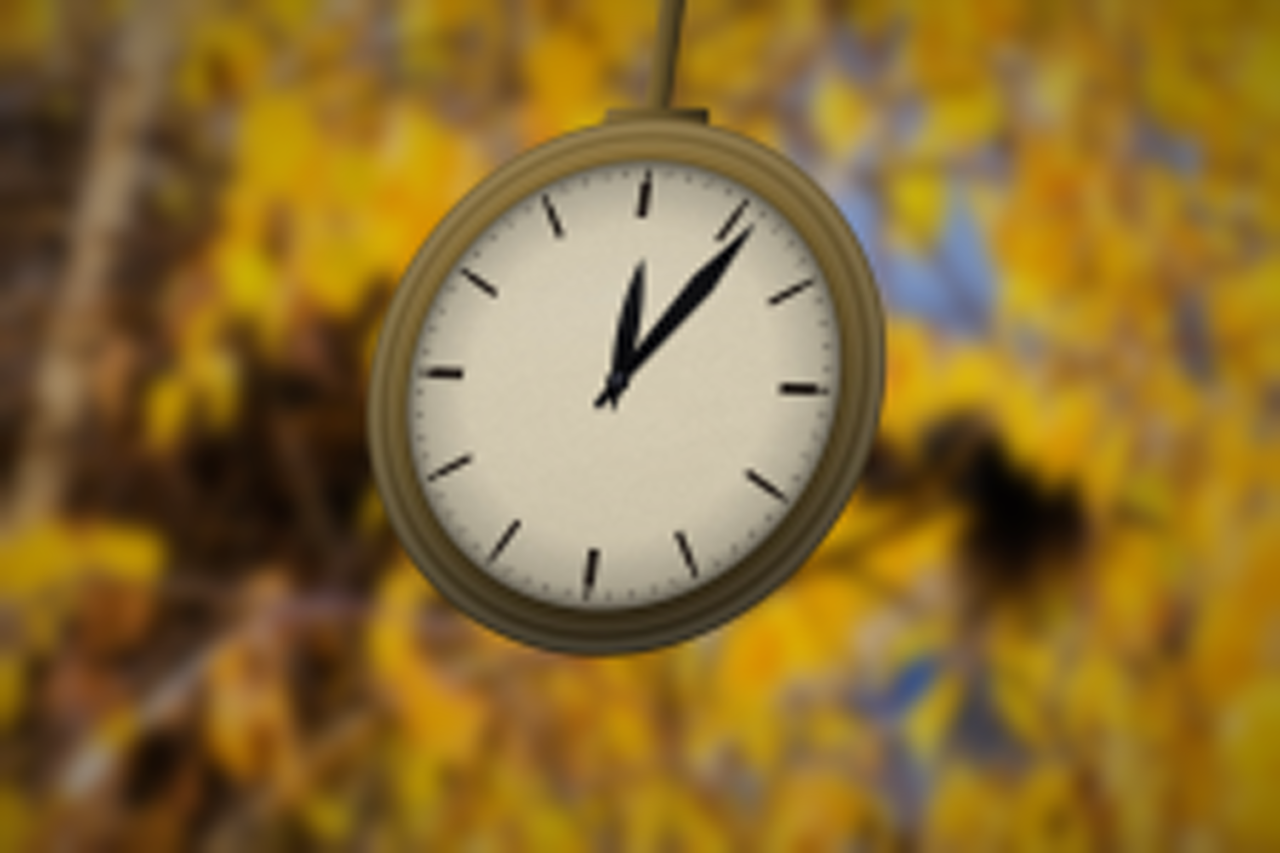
12:06
